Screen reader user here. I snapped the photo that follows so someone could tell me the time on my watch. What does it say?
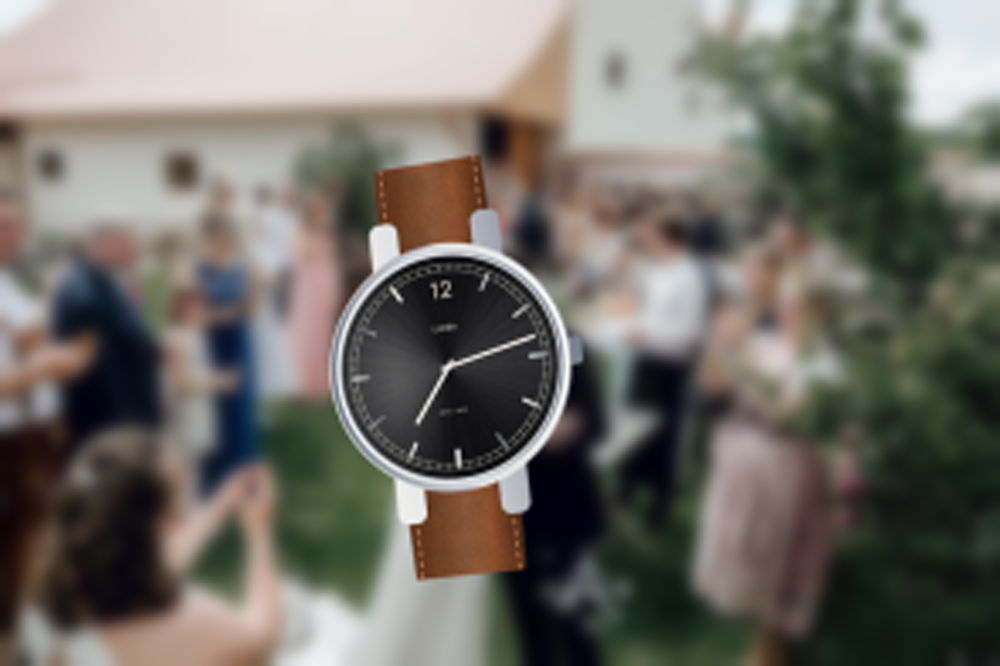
7:13
